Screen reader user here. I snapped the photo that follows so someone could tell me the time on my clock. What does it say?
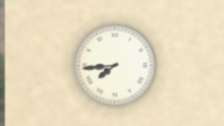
7:44
